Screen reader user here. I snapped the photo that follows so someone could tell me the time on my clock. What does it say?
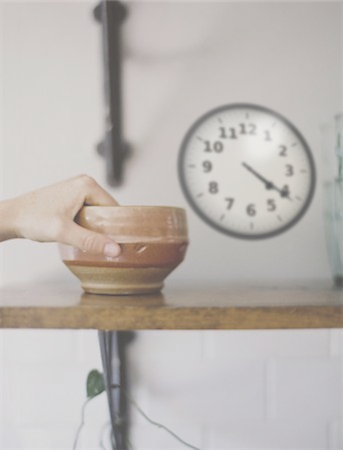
4:21
